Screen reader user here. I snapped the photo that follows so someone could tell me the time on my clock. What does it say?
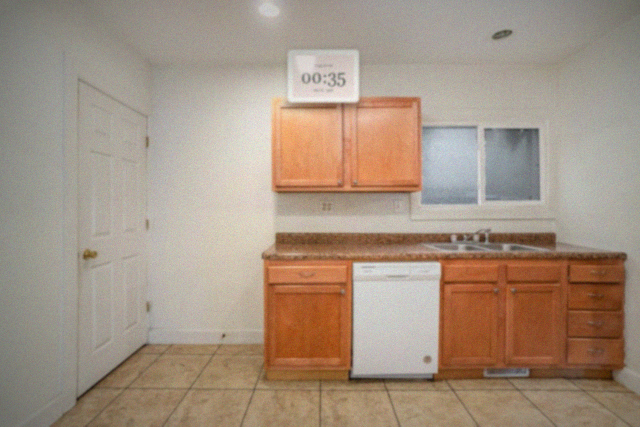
0:35
